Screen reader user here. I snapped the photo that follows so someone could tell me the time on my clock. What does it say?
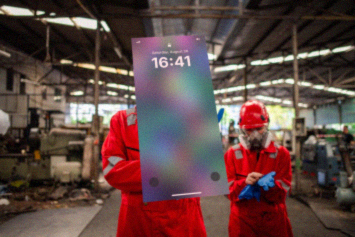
16:41
